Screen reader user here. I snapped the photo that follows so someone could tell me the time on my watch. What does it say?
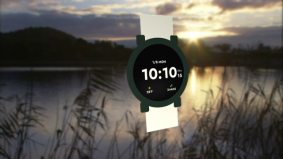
10:10
